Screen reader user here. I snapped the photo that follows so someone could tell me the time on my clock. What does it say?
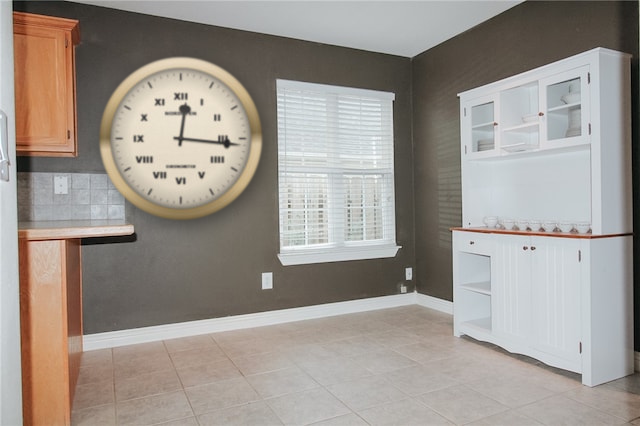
12:16
